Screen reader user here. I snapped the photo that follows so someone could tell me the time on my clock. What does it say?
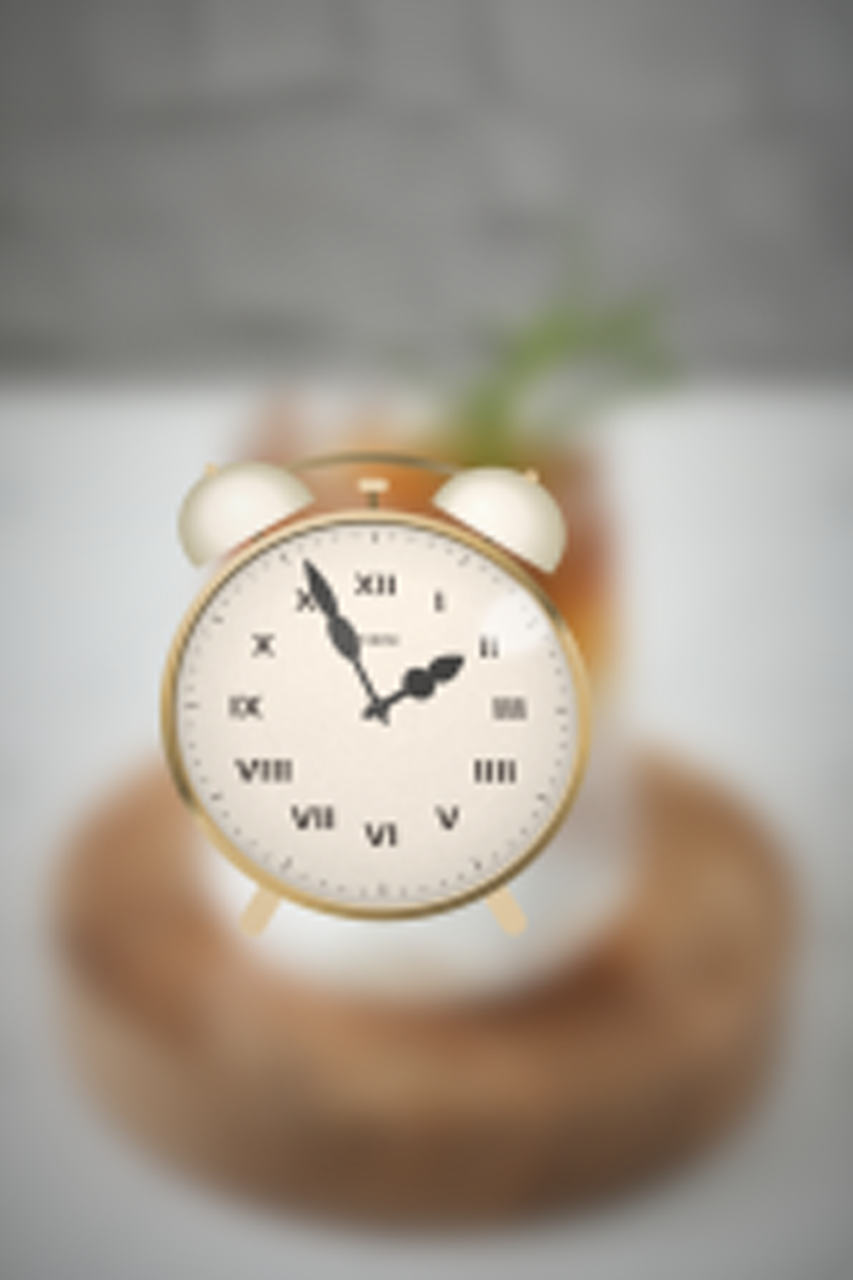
1:56
